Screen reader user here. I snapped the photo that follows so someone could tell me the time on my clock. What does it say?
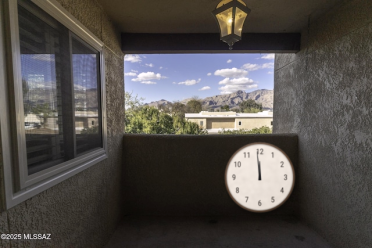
11:59
